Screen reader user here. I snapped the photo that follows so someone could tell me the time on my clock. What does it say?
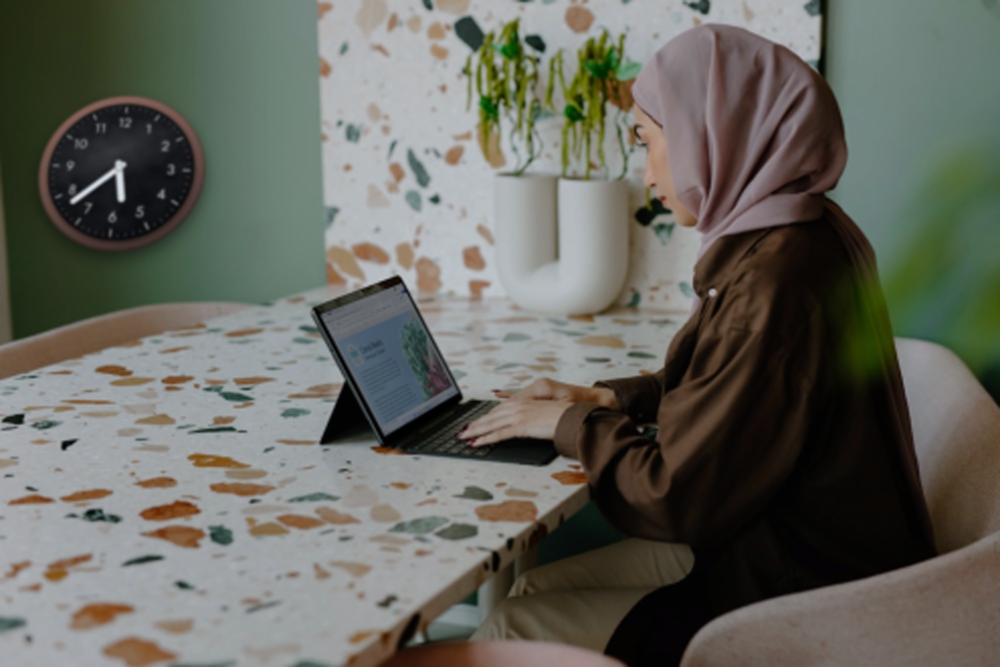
5:38
